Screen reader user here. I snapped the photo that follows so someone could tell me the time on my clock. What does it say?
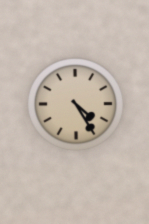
4:25
